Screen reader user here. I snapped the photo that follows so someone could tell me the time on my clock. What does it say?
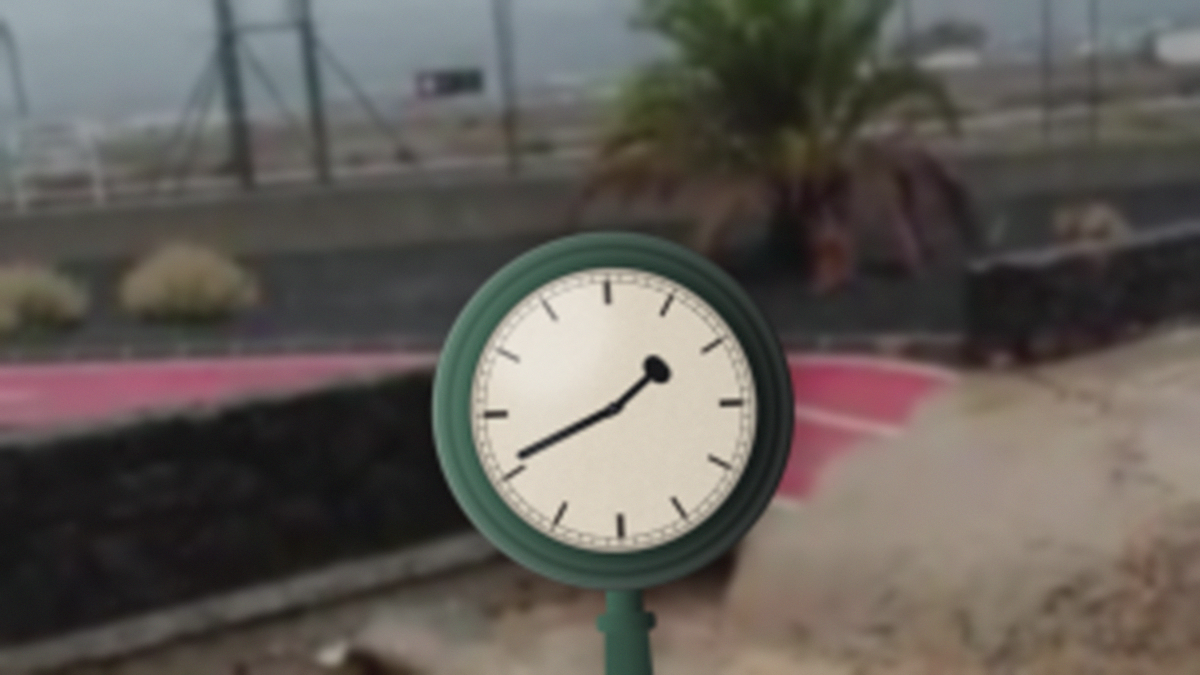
1:41
